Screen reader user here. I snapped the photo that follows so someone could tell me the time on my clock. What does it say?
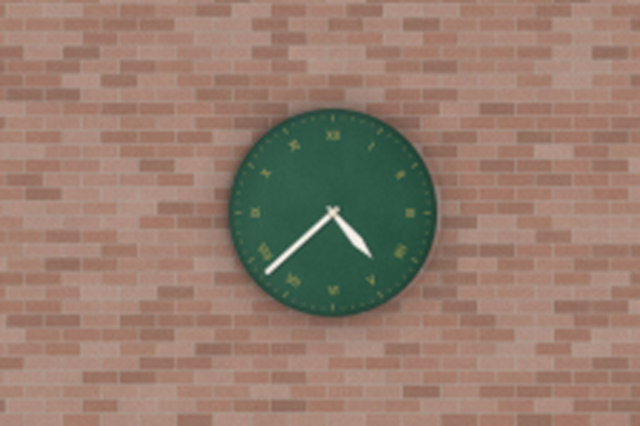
4:38
